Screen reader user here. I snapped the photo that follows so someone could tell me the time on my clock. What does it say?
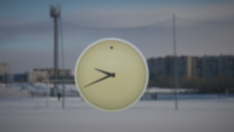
9:41
